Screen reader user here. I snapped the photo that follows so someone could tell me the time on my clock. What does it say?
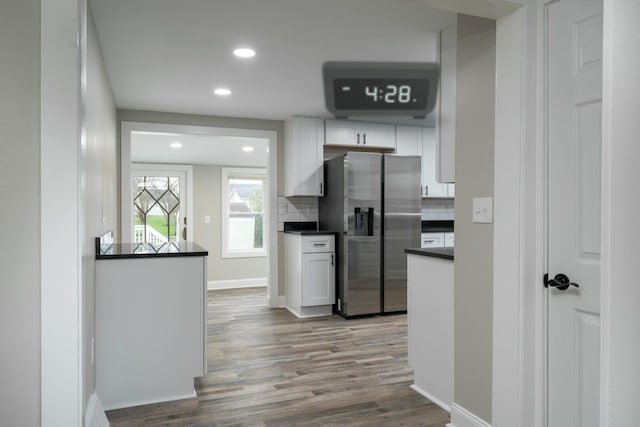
4:28
